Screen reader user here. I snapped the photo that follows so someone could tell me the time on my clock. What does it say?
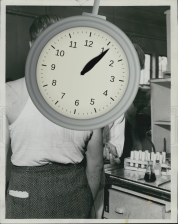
1:06
